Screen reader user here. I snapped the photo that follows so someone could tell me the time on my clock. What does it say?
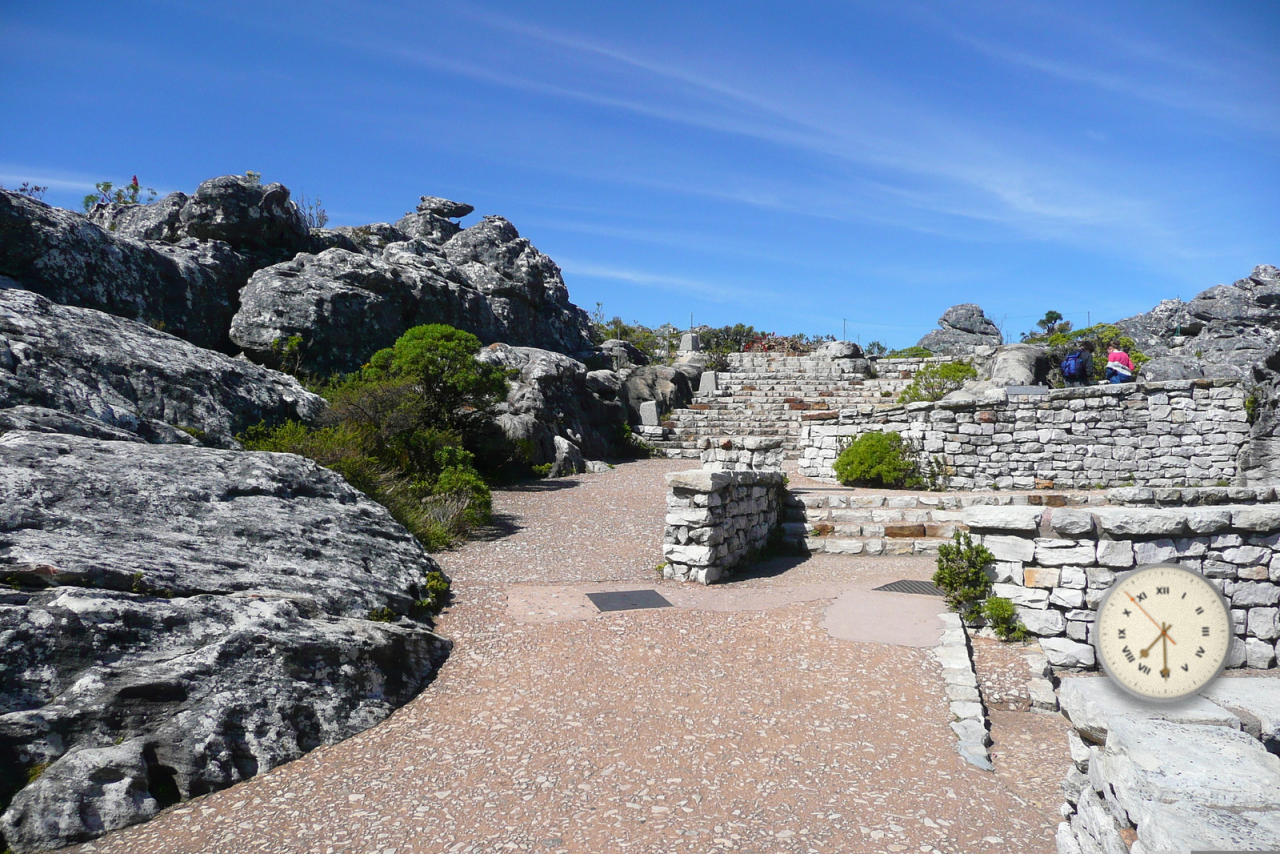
7:29:53
